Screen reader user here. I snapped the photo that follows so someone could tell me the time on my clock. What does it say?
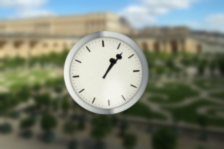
1:07
